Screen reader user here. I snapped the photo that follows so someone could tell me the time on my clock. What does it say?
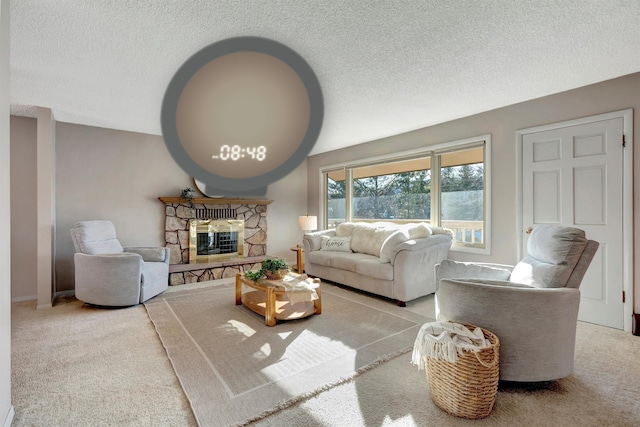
8:48
